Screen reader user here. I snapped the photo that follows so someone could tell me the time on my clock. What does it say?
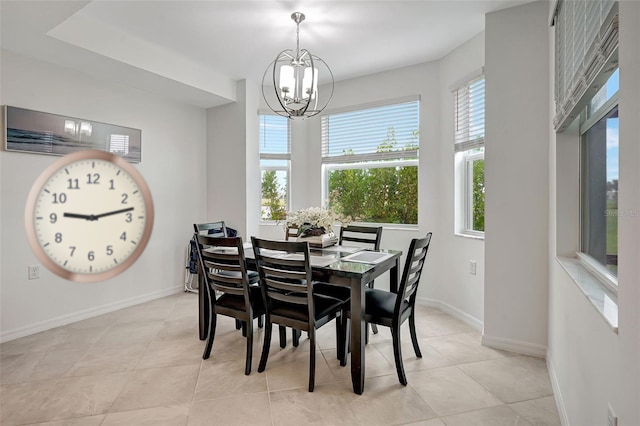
9:13
